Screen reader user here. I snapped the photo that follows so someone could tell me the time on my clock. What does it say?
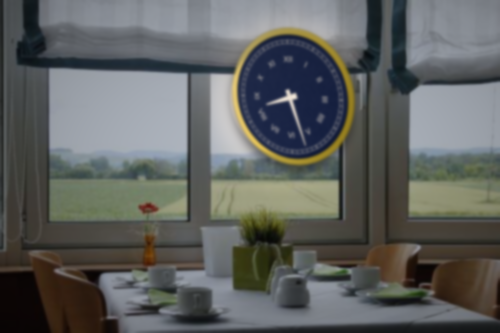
8:27
